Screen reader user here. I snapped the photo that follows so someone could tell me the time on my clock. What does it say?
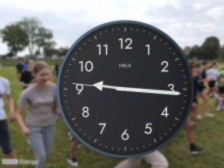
9:15:46
